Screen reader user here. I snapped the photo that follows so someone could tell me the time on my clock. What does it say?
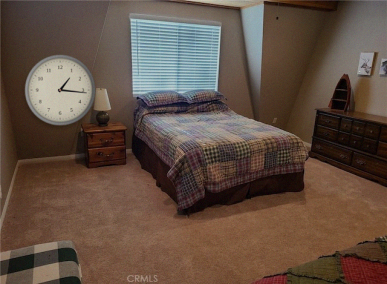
1:16
